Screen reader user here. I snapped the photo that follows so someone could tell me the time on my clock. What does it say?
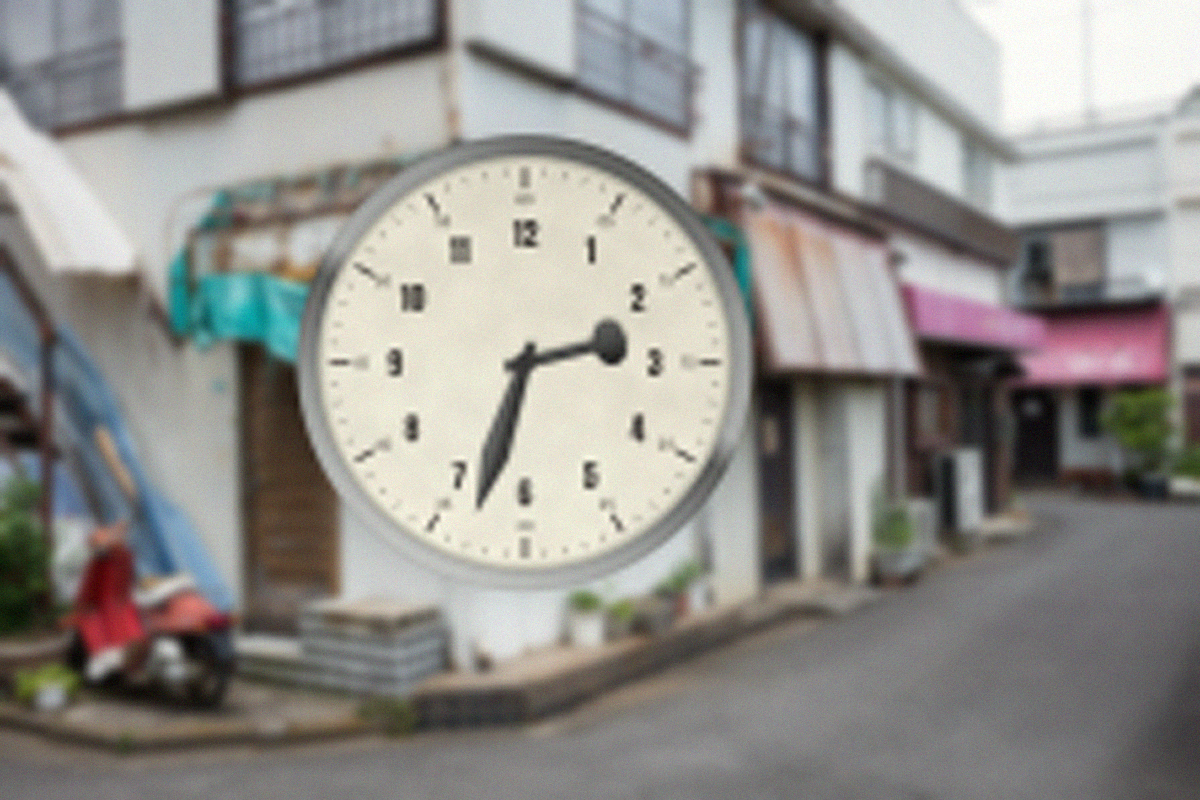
2:33
